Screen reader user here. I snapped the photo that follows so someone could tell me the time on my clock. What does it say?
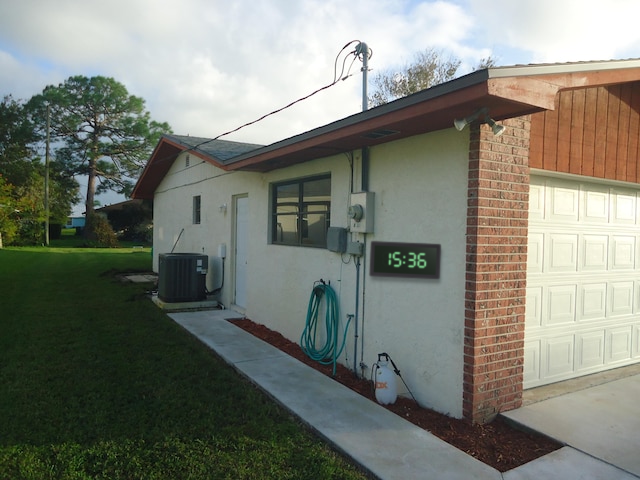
15:36
